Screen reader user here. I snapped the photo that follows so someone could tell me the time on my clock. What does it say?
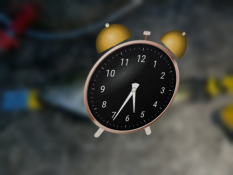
5:34
